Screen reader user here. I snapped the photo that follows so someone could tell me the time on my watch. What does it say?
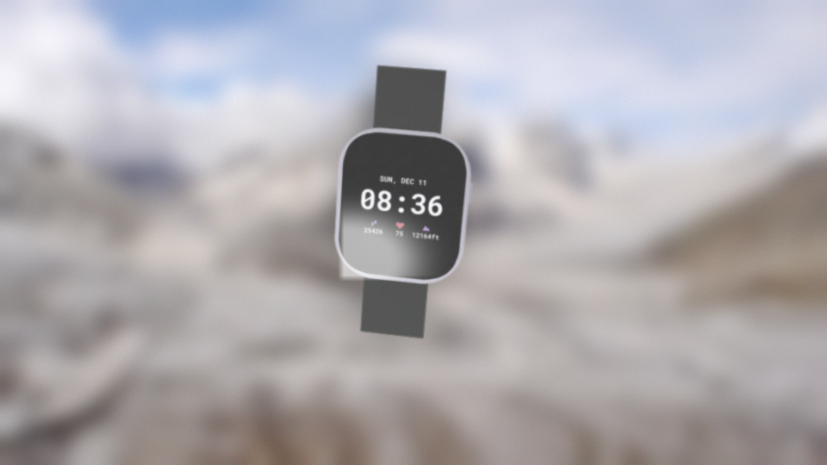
8:36
